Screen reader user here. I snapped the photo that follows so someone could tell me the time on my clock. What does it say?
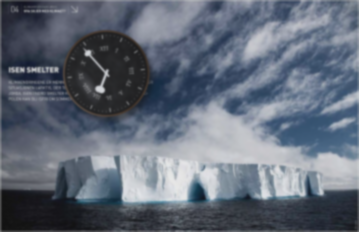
6:54
